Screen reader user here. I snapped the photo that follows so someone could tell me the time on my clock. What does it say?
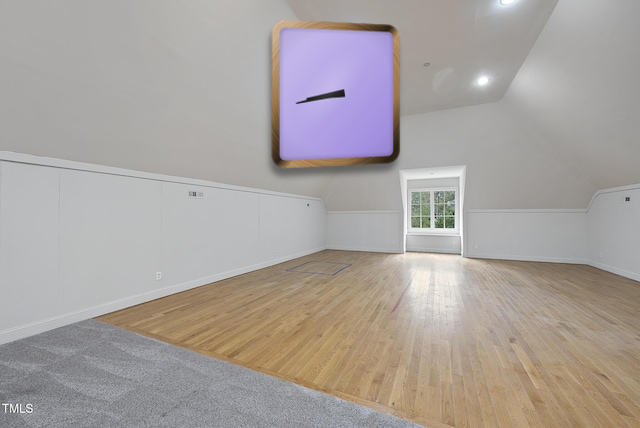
8:43
